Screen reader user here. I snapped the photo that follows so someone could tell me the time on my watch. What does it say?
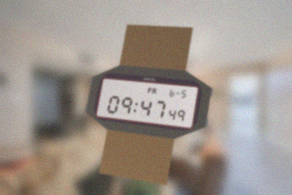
9:47:49
